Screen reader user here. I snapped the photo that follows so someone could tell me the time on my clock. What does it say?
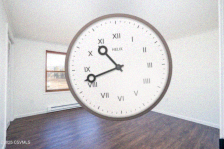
10:42
